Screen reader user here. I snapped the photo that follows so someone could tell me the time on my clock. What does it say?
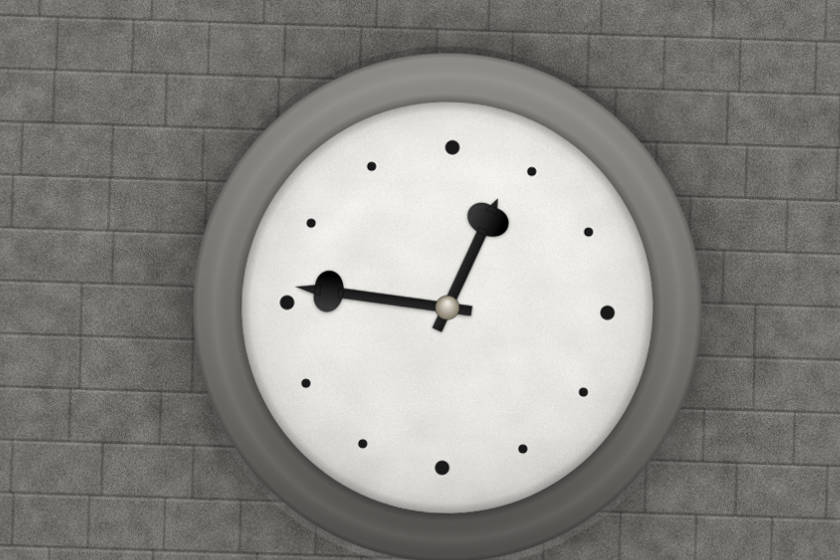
12:46
